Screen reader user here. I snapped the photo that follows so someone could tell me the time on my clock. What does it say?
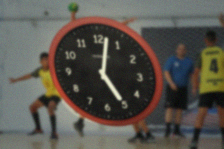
5:02
